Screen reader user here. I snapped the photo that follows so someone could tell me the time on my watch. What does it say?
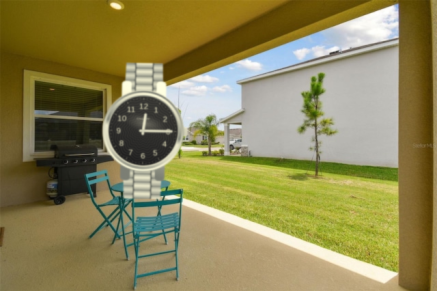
12:15
